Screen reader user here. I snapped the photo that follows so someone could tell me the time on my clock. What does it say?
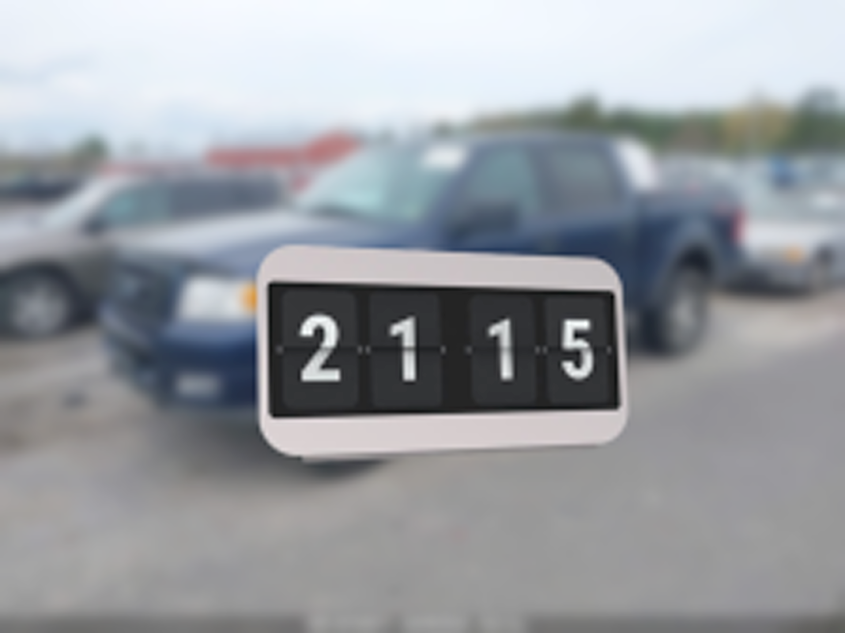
21:15
